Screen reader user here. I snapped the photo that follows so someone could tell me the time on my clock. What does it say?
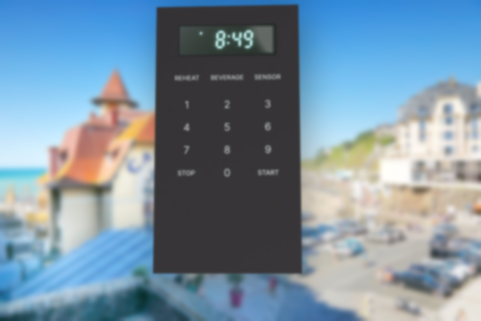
8:49
